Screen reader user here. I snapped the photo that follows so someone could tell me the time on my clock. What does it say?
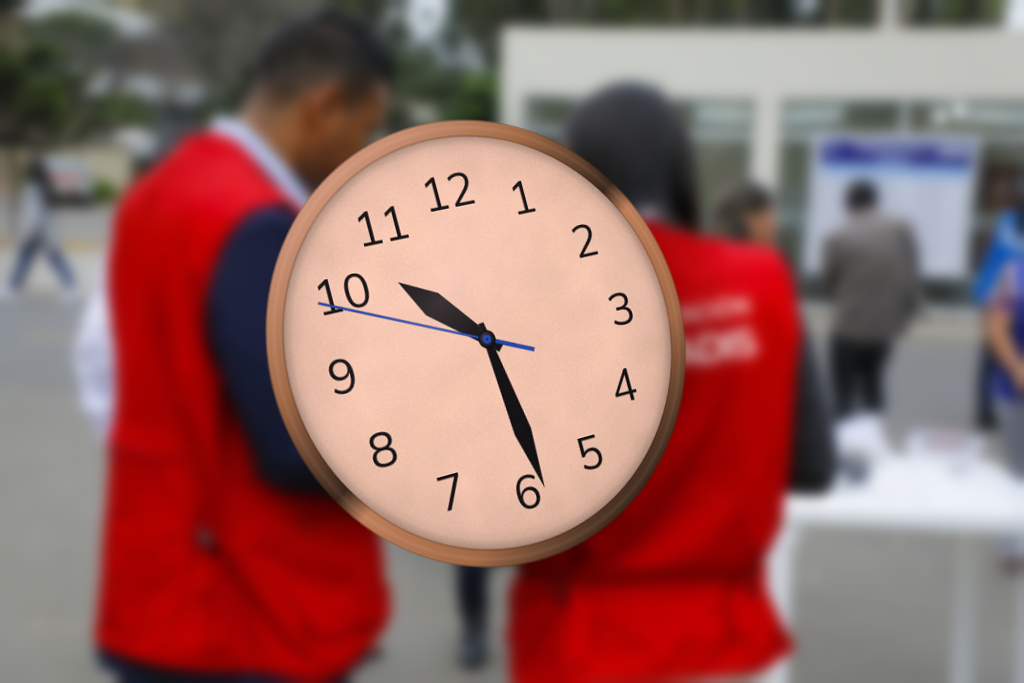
10:28:49
